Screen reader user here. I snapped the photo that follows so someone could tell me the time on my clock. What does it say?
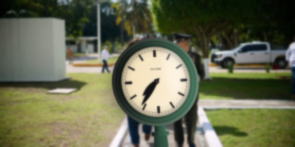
7:36
